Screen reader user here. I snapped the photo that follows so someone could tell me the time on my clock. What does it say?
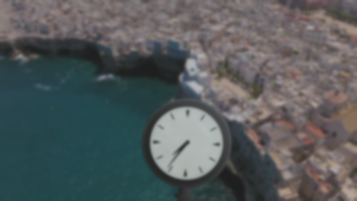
7:36
